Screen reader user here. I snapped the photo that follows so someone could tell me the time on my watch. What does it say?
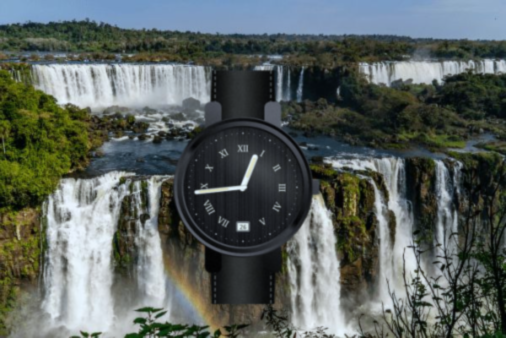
12:44
